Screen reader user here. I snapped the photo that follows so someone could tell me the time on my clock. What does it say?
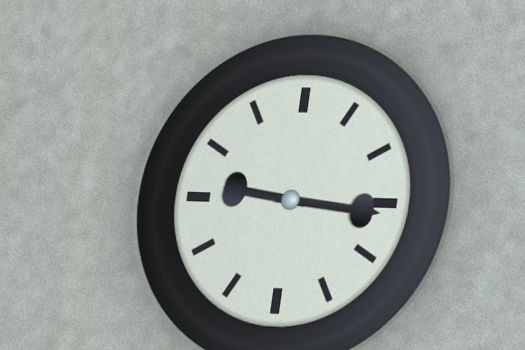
9:16
